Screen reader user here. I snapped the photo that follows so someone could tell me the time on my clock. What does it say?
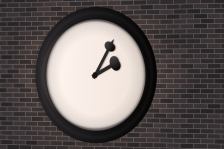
2:05
